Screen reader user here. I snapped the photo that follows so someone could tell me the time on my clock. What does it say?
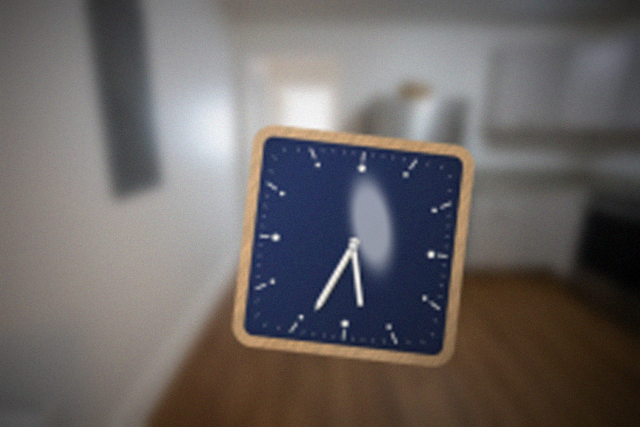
5:34
